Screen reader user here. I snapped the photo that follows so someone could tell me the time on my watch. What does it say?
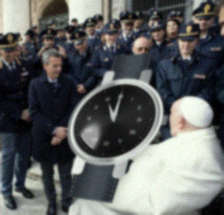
11:00
